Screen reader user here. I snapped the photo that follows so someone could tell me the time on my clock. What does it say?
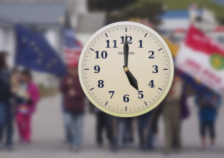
5:00
